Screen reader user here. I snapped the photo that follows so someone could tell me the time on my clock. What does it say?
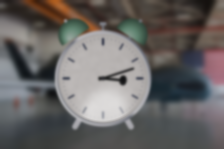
3:12
